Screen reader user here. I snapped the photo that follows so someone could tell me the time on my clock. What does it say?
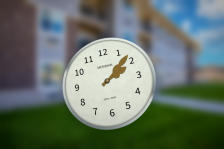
2:08
